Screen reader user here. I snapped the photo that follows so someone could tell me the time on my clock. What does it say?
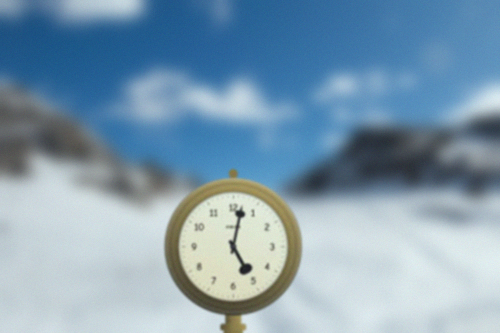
5:02
